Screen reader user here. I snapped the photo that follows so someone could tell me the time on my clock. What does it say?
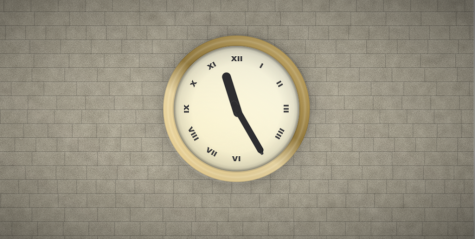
11:25
